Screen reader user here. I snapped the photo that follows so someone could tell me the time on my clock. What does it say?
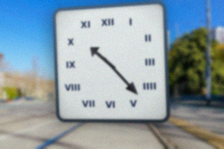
10:23
